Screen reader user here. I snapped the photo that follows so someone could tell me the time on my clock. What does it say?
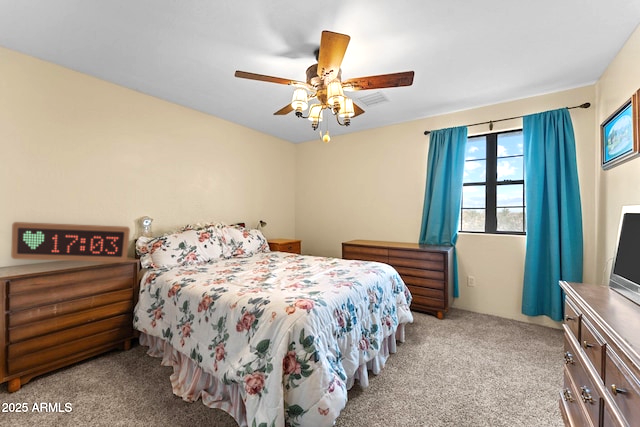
17:03
